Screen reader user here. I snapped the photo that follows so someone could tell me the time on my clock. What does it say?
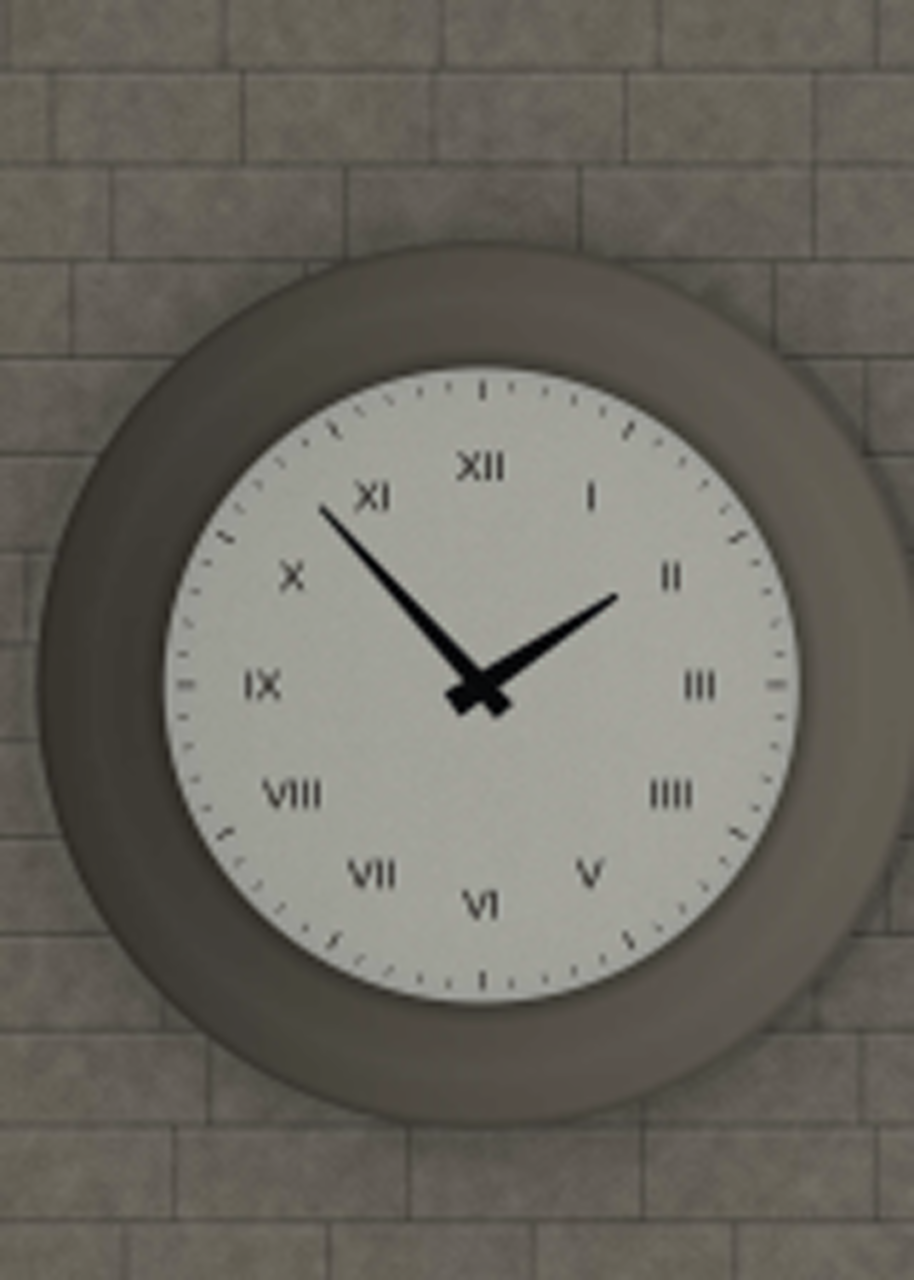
1:53
